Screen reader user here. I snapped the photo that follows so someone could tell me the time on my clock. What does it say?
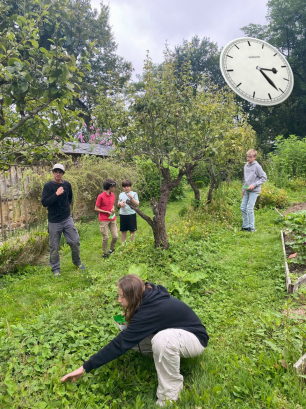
3:26
